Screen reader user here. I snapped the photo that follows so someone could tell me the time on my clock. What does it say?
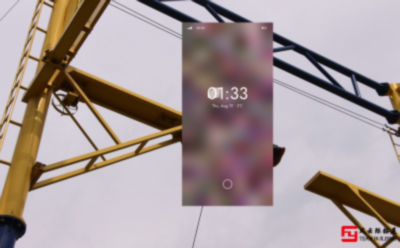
1:33
